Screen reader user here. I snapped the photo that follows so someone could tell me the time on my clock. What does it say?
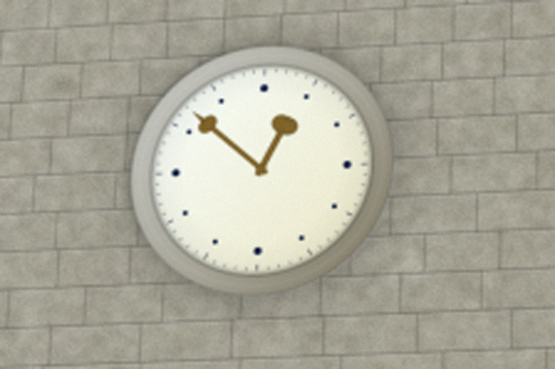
12:52
